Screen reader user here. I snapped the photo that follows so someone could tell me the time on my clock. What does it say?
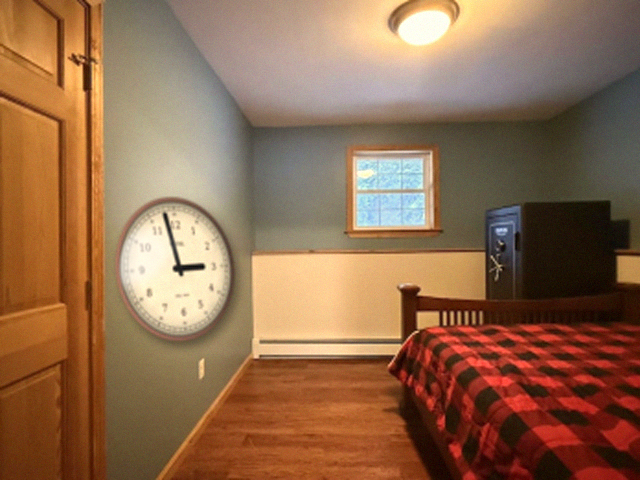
2:58
